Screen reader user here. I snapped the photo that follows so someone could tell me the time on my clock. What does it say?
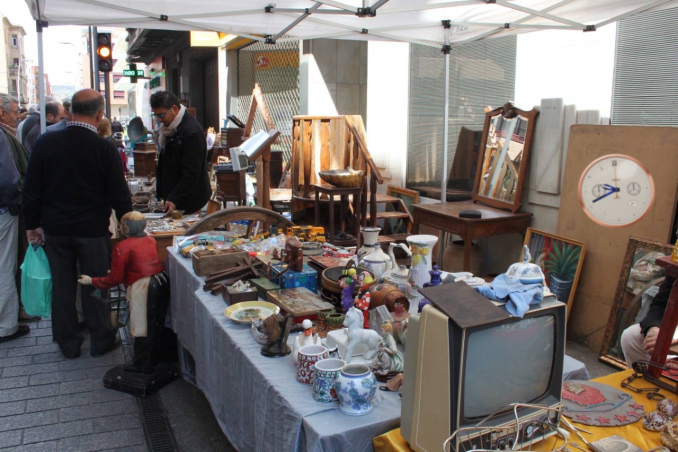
9:41
